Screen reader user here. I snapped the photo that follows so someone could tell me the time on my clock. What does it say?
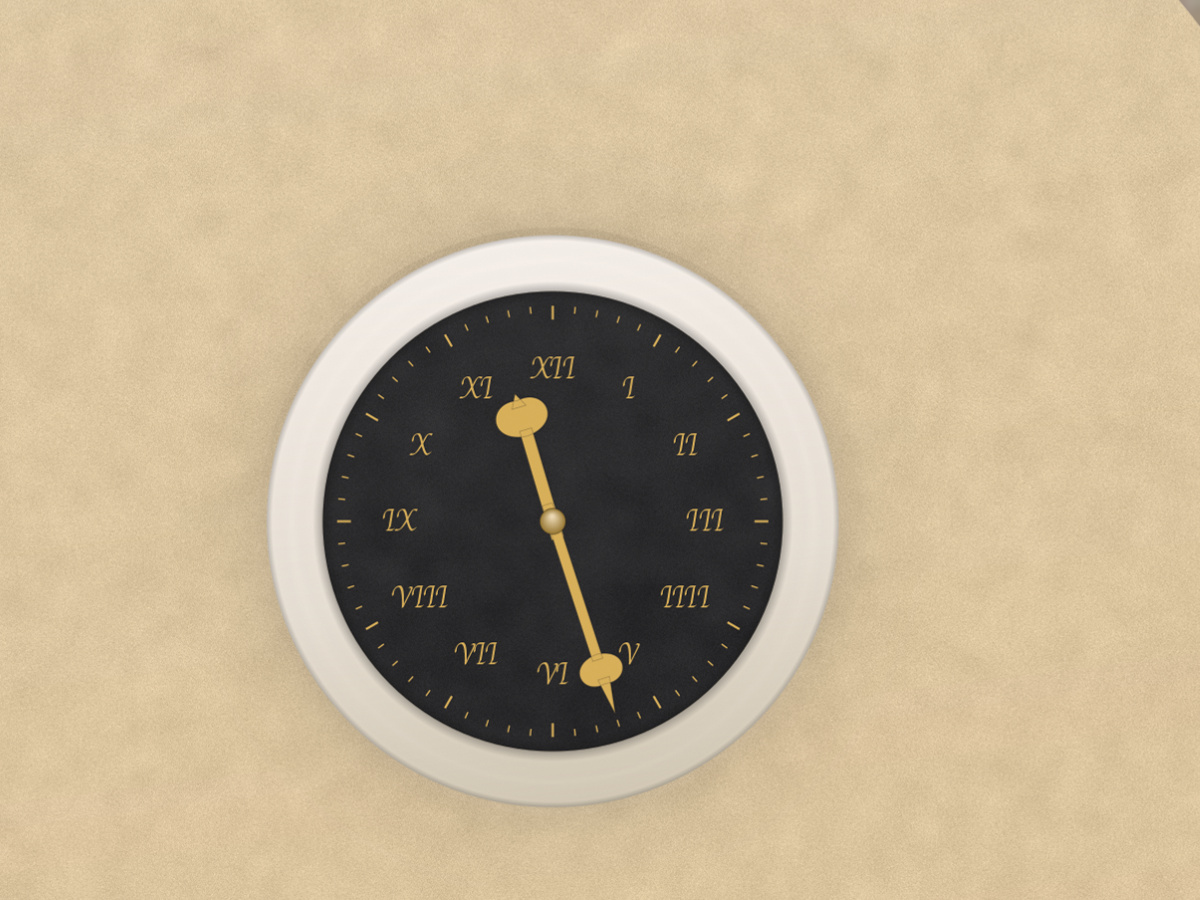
11:27
